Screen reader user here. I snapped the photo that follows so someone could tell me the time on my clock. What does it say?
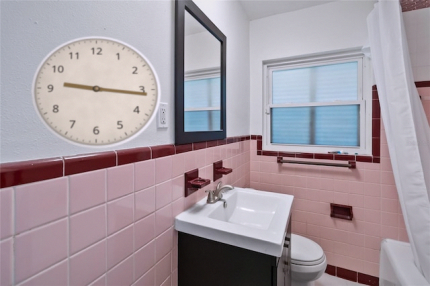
9:16
